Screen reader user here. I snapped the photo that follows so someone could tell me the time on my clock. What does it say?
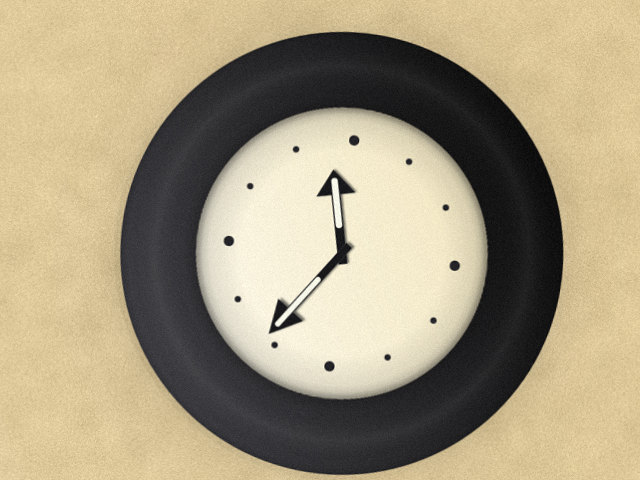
11:36
